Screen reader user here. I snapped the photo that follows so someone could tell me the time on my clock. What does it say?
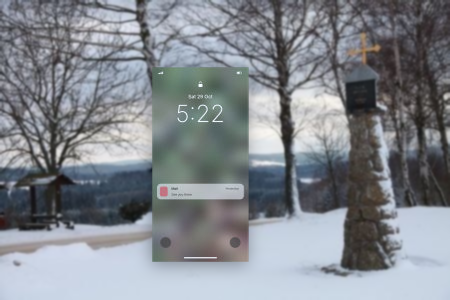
5:22
